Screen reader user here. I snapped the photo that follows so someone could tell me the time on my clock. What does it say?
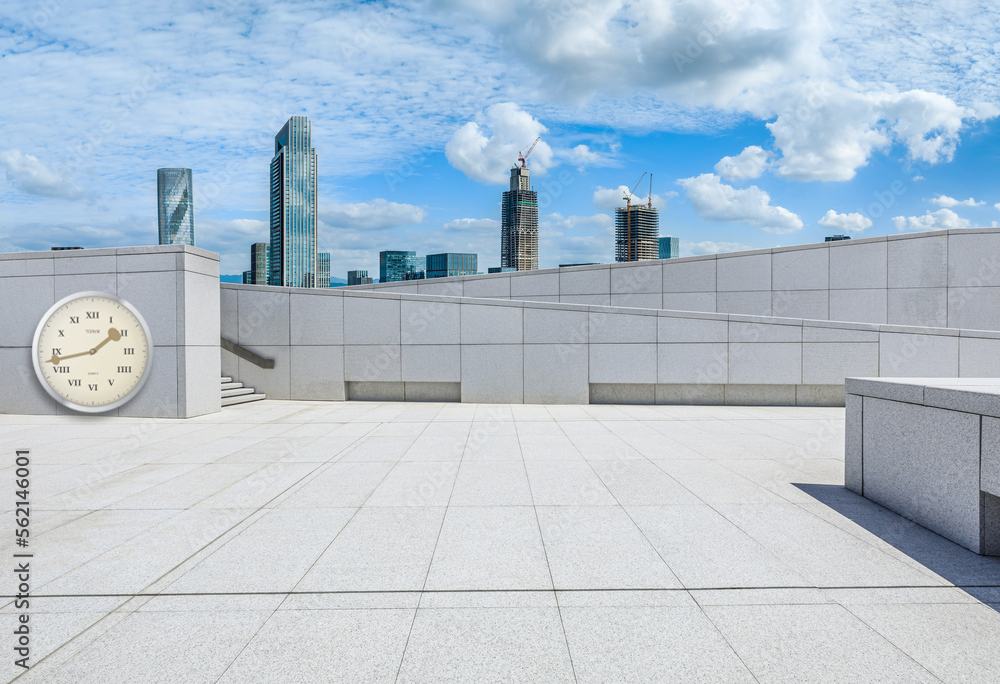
1:43
